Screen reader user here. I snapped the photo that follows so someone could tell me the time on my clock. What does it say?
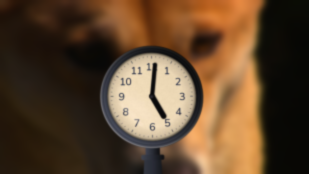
5:01
